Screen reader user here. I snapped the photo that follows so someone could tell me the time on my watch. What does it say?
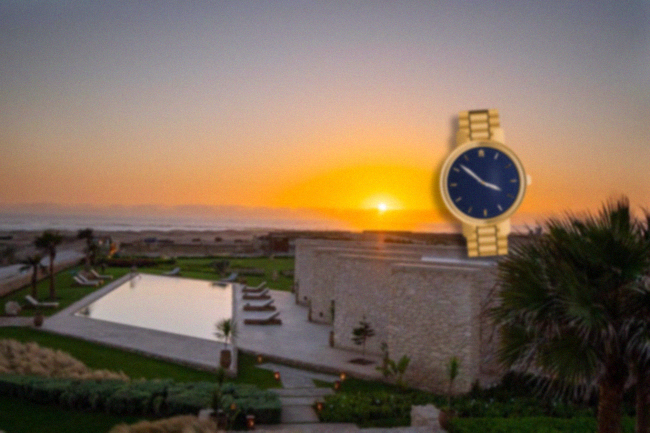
3:52
